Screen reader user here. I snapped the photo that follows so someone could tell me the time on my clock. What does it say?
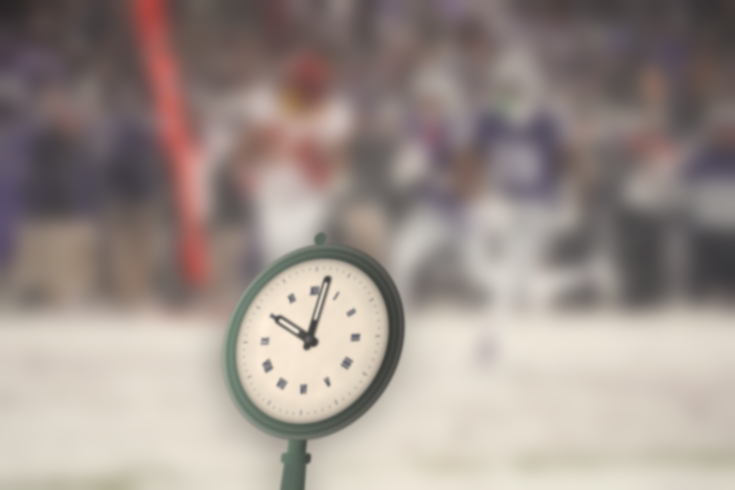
10:02
